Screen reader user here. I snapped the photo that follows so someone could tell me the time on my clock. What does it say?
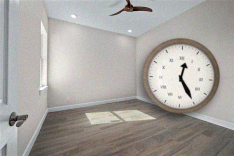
12:25
